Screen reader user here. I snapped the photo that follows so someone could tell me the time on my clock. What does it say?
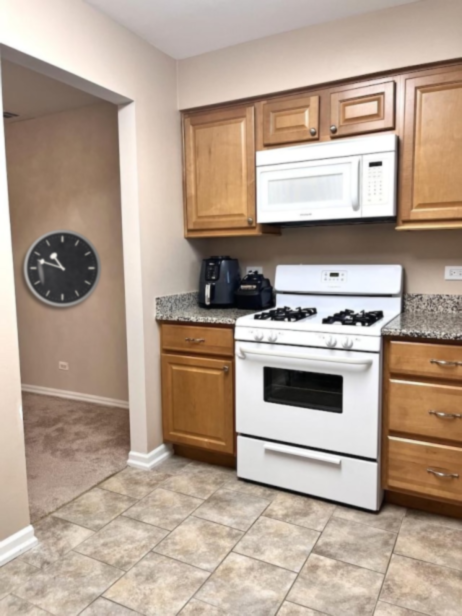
10:48
